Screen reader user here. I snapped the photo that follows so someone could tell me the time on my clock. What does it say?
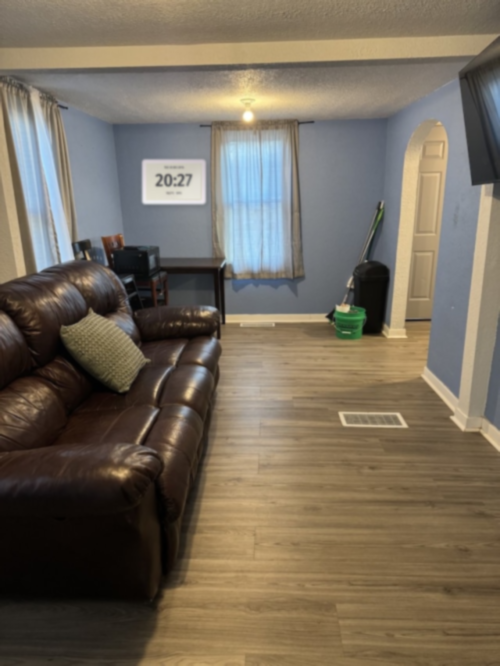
20:27
